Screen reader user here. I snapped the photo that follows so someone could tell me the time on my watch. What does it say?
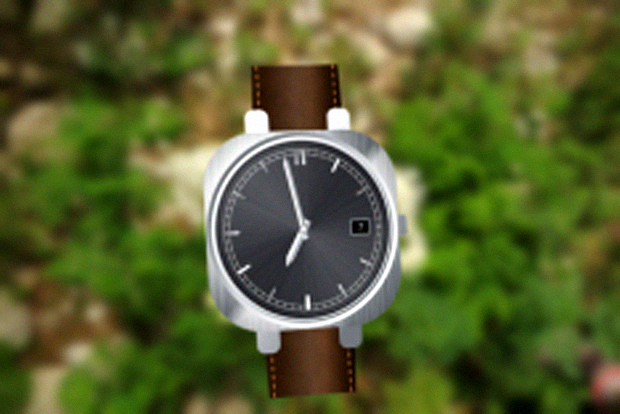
6:58
